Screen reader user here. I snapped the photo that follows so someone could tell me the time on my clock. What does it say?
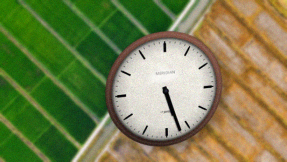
5:27
